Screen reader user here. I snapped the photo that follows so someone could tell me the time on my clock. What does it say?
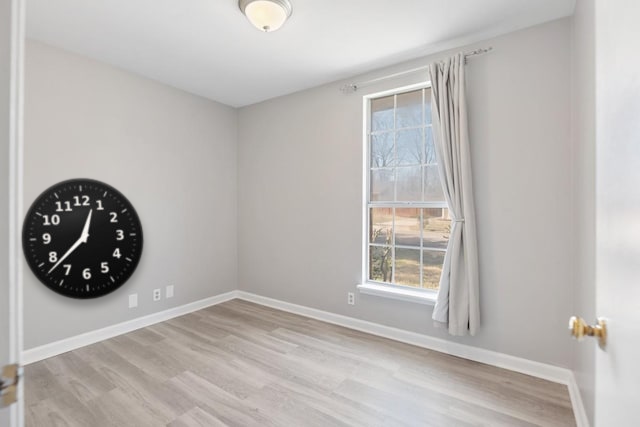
12:38
